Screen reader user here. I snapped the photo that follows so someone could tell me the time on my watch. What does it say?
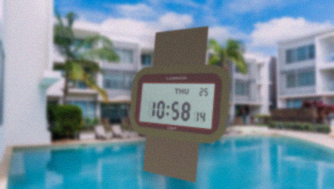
10:58:14
